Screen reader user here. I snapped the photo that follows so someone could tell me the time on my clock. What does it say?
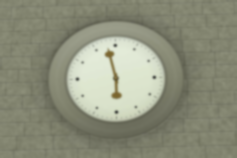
5:58
